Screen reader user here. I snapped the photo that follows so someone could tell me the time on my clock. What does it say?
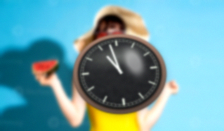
10:58
